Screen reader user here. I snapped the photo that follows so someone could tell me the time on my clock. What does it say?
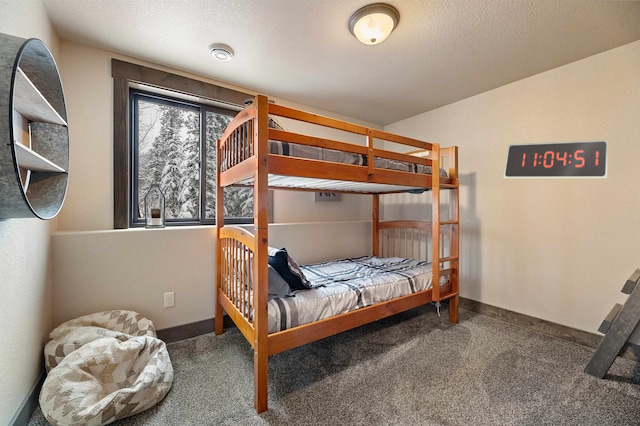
11:04:51
